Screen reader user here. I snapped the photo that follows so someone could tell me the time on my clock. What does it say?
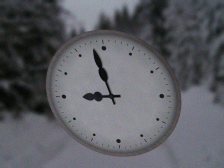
8:58
